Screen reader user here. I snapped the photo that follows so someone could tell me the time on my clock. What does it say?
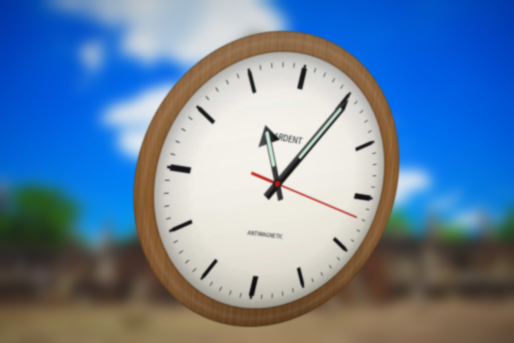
11:05:17
